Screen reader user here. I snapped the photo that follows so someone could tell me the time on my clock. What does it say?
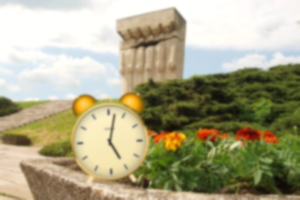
5:02
